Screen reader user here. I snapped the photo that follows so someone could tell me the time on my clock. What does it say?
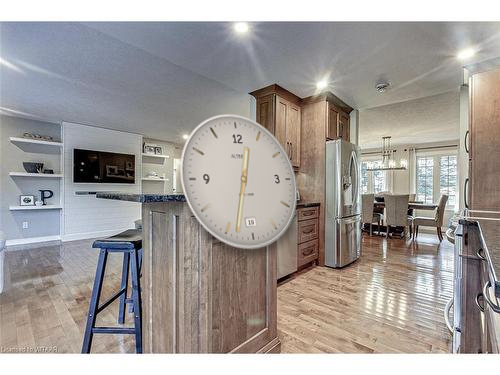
12:33
